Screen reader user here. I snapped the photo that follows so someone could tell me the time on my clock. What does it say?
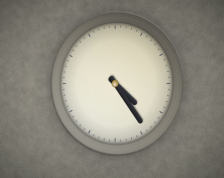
4:24
